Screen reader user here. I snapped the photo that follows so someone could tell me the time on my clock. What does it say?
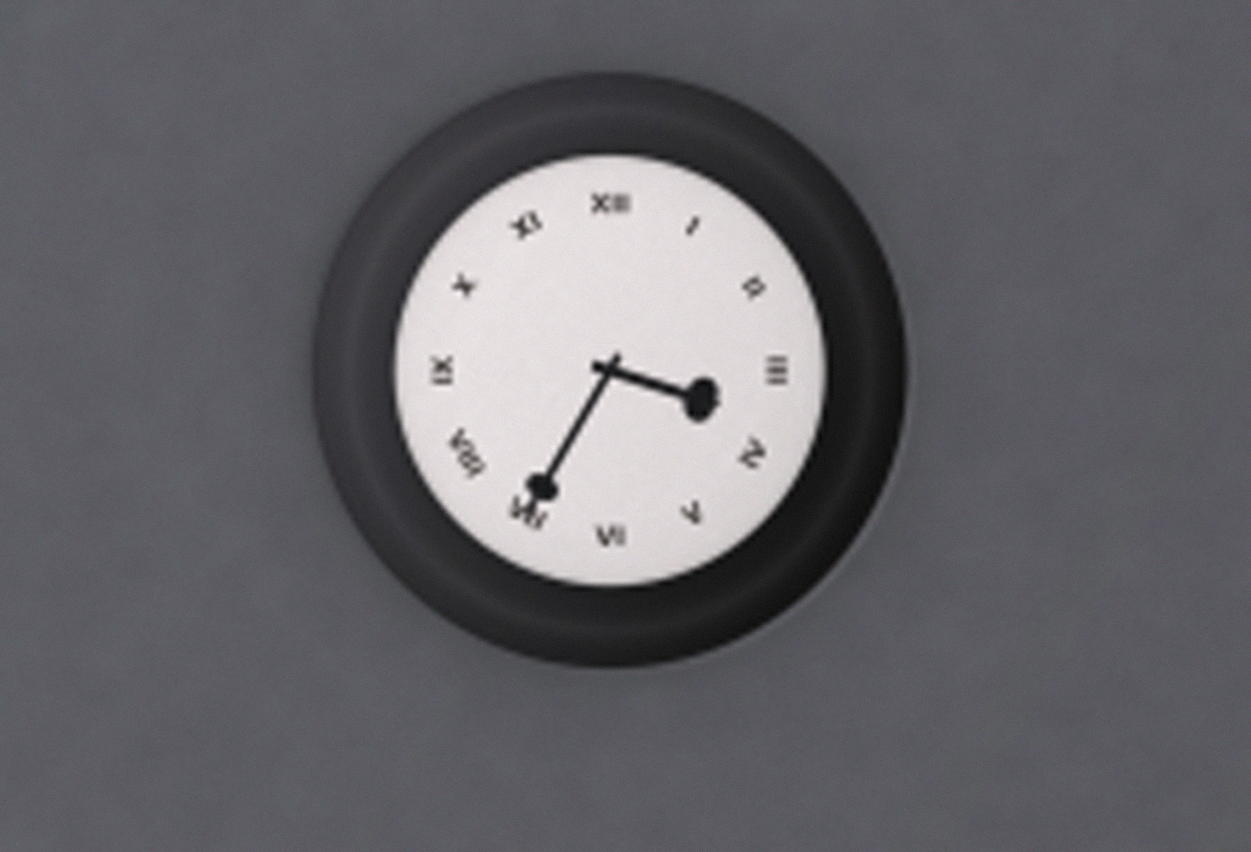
3:35
